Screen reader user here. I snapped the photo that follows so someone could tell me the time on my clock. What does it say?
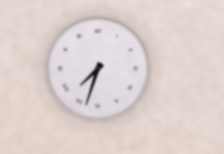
7:33
